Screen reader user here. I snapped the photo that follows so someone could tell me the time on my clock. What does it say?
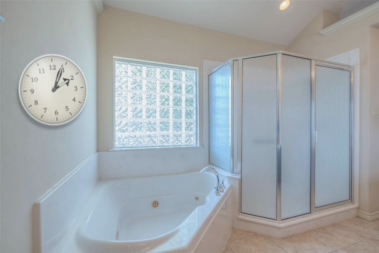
2:04
